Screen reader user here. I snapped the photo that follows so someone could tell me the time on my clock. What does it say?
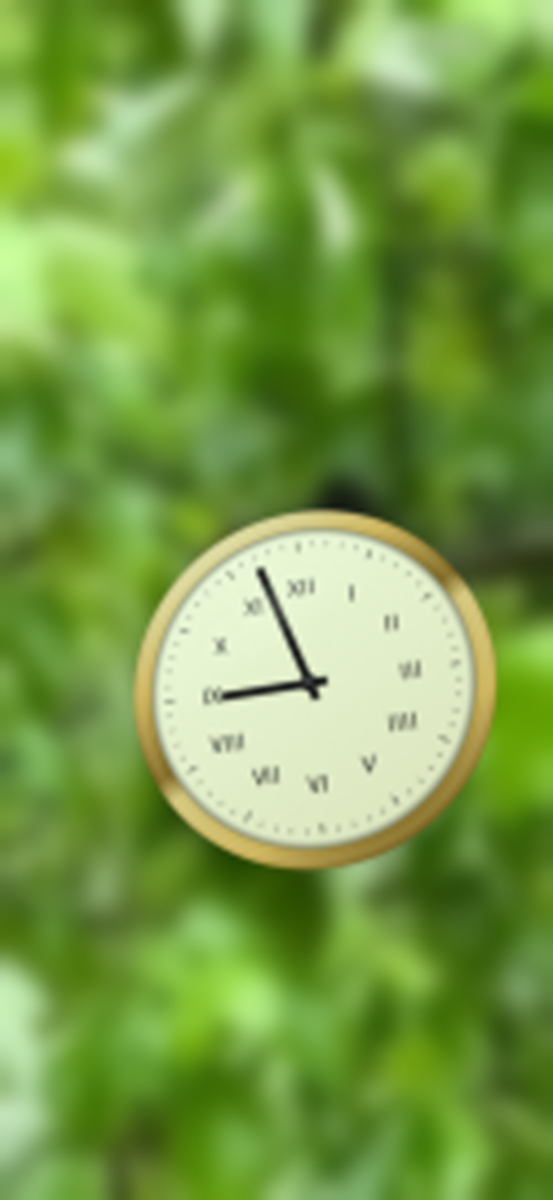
8:57
